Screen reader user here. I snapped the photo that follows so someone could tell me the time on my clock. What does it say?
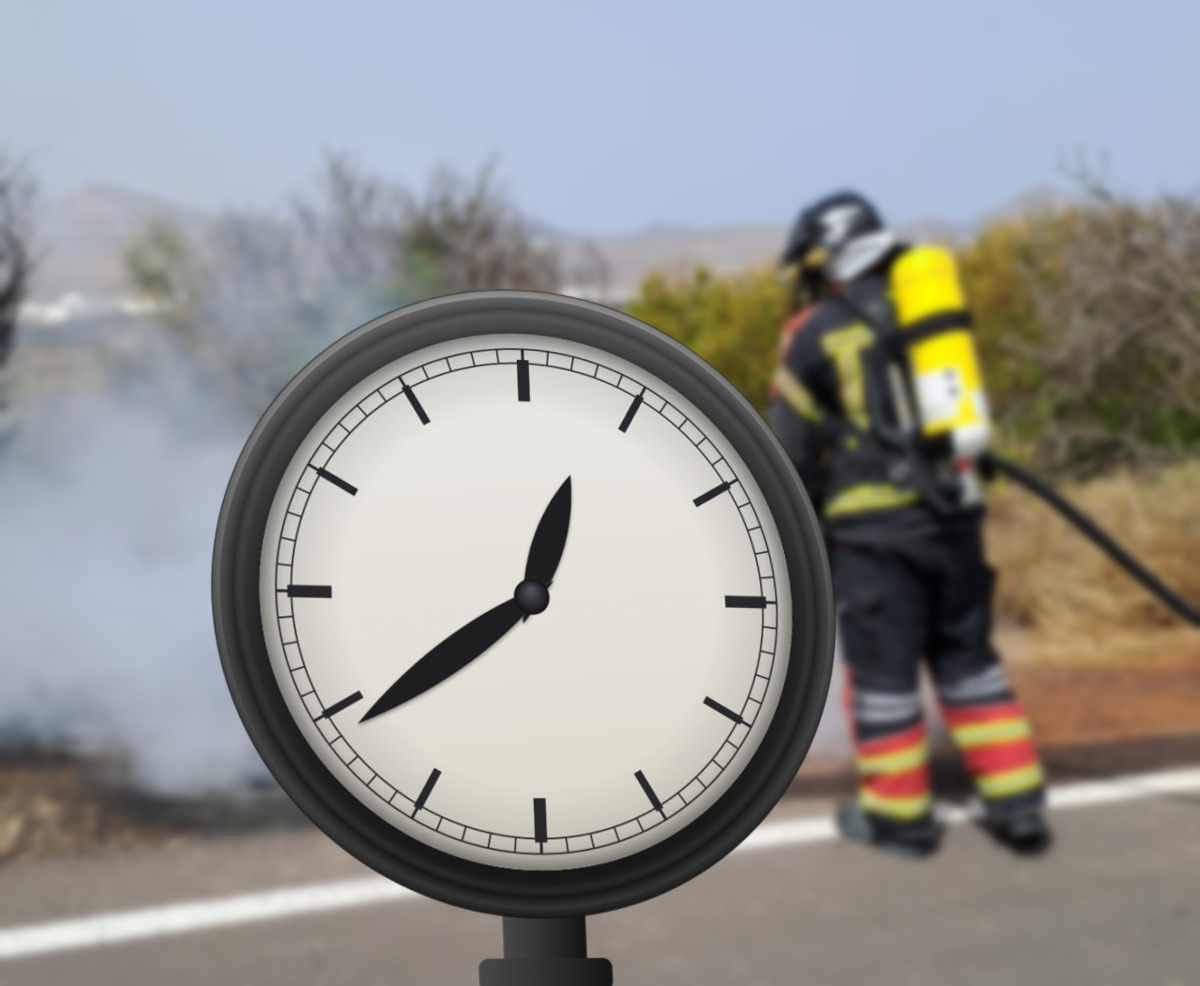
12:39
